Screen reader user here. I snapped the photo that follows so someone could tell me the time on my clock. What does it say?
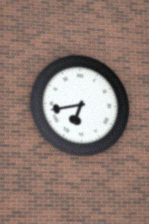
6:43
